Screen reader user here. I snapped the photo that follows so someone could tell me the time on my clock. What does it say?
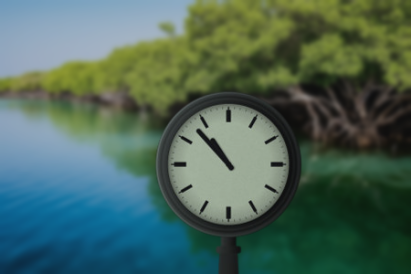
10:53
